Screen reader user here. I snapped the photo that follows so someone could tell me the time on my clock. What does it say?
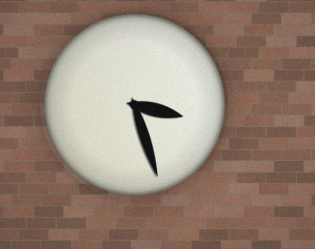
3:27
